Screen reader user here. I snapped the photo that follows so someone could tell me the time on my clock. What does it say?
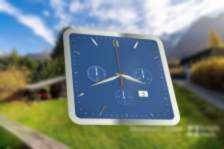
3:41
